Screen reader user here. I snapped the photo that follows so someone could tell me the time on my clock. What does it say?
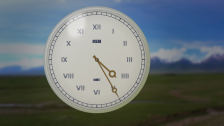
4:25
